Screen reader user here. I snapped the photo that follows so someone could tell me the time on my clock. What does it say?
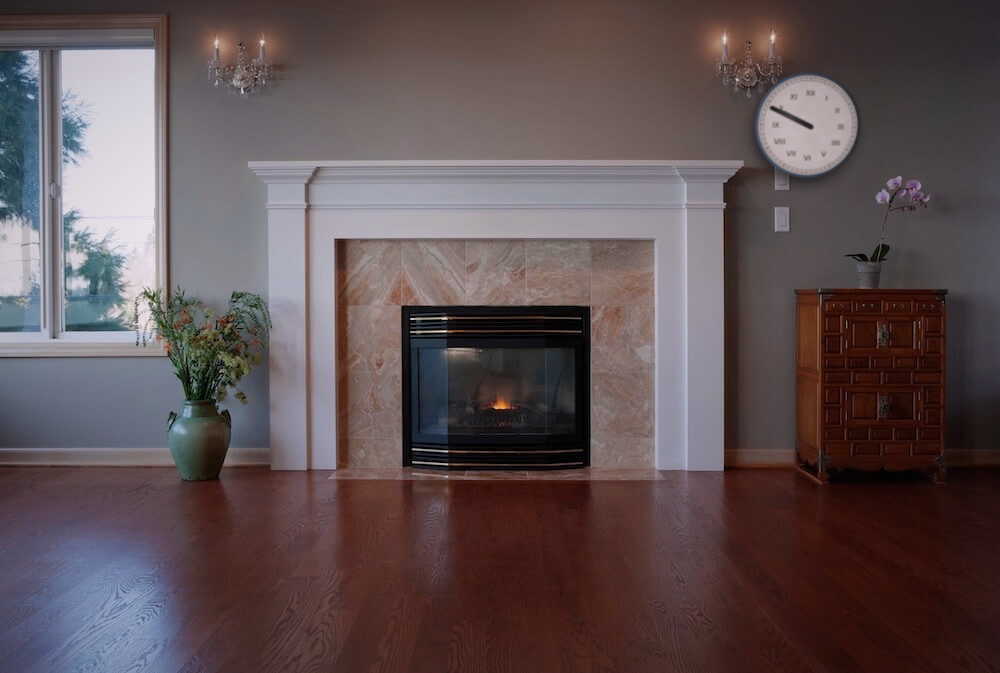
9:49
